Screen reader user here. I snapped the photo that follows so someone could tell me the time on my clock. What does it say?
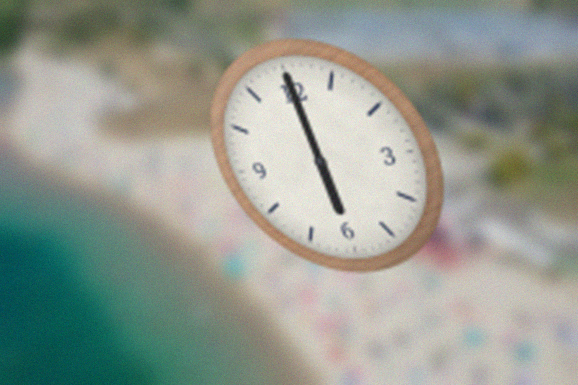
6:00
